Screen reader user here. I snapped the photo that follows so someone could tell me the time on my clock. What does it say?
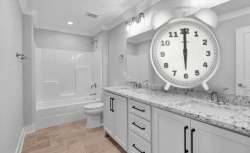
6:00
